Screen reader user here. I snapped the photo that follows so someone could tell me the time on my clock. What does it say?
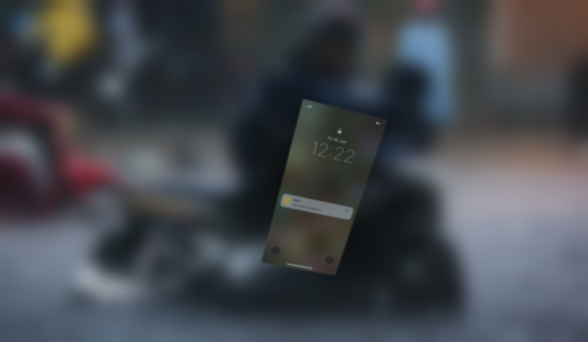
12:22
